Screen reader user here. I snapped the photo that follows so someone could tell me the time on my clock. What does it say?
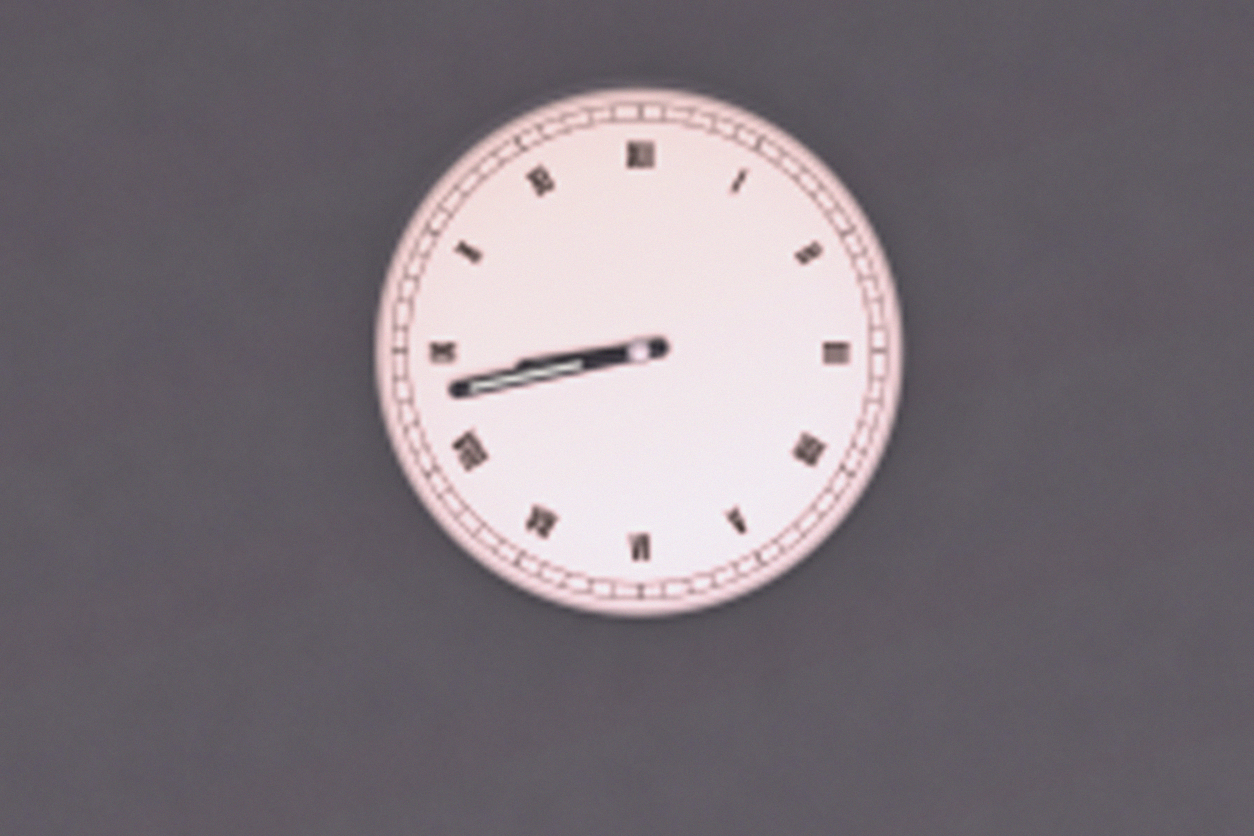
8:43
